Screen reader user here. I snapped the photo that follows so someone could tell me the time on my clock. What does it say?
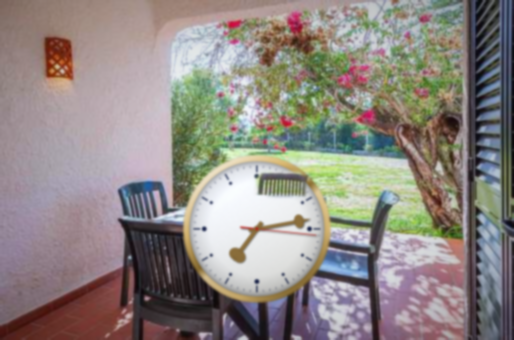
7:13:16
